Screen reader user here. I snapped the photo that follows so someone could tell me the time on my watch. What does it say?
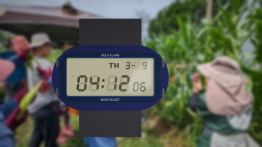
4:12:06
